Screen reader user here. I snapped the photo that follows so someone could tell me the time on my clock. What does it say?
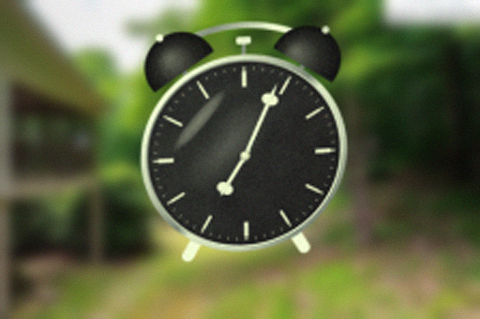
7:04
